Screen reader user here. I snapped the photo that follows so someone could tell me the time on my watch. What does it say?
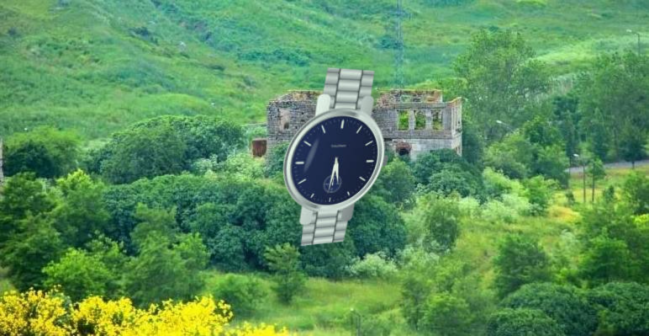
5:31
